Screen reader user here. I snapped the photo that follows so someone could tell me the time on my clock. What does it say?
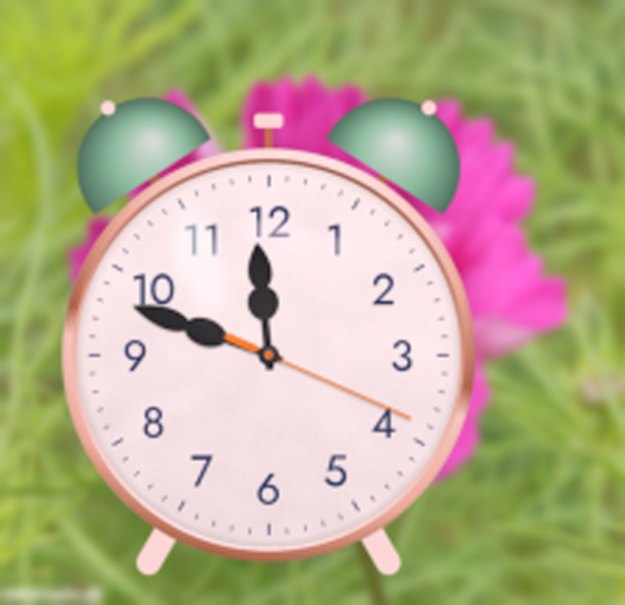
11:48:19
